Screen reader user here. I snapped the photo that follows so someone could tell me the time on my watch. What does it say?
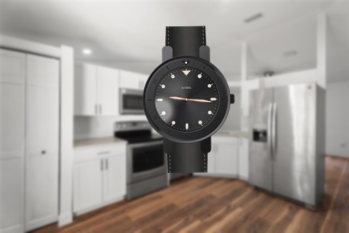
9:16
